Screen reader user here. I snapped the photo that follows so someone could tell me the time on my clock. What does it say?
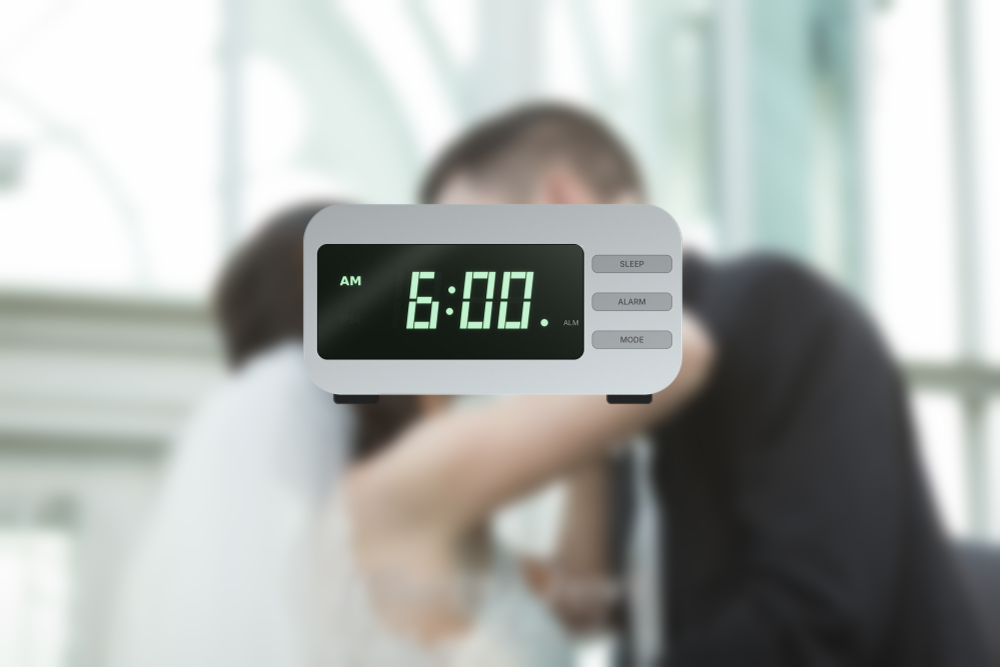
6:00
